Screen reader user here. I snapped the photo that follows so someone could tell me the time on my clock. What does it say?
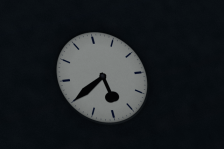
5:40
